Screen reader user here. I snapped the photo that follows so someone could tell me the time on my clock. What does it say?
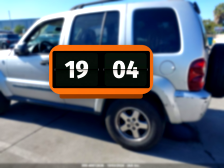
19:04
